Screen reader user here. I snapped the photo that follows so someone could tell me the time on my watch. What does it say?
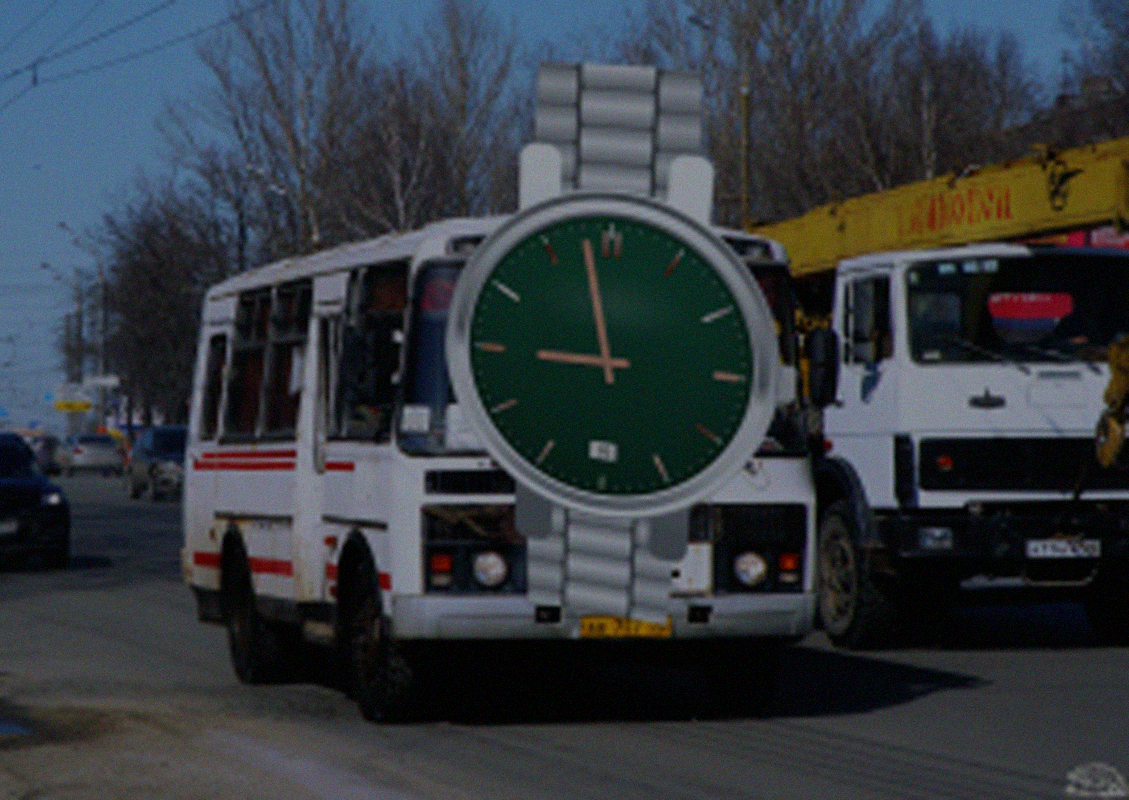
8:58
